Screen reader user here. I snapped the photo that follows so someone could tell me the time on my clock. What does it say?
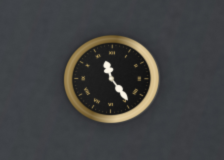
11:24
